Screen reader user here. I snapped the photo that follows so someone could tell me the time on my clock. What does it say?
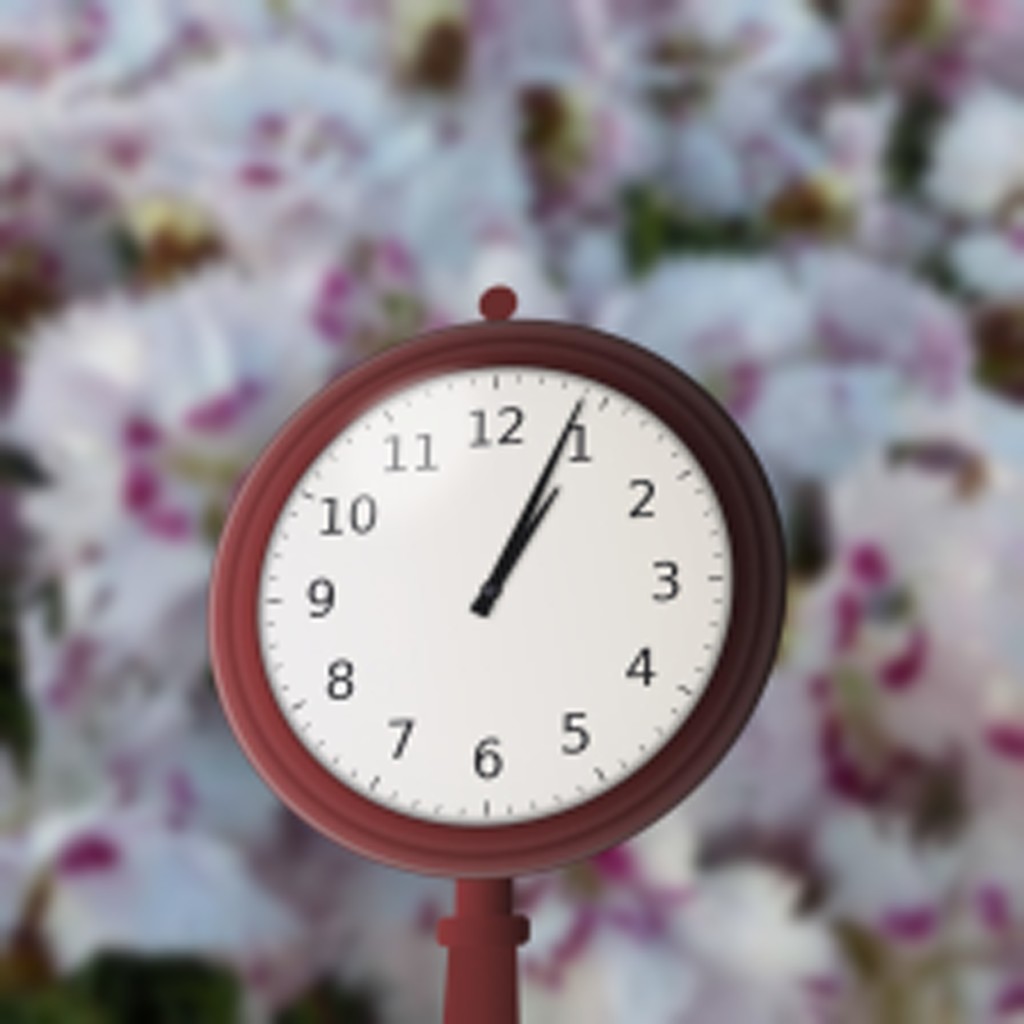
1:04
